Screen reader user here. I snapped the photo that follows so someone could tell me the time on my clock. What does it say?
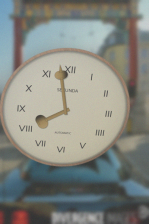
7:58
